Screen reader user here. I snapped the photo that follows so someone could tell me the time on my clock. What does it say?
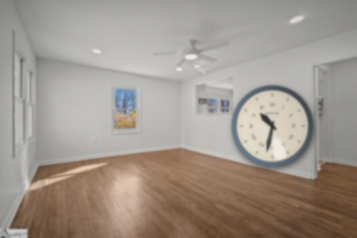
10:32
